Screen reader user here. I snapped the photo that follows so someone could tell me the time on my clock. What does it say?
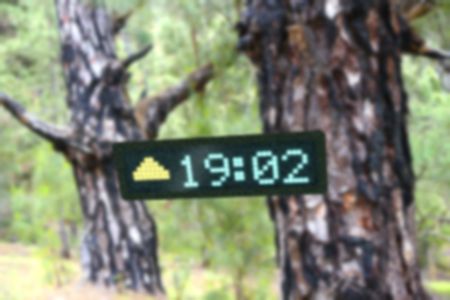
19:02
